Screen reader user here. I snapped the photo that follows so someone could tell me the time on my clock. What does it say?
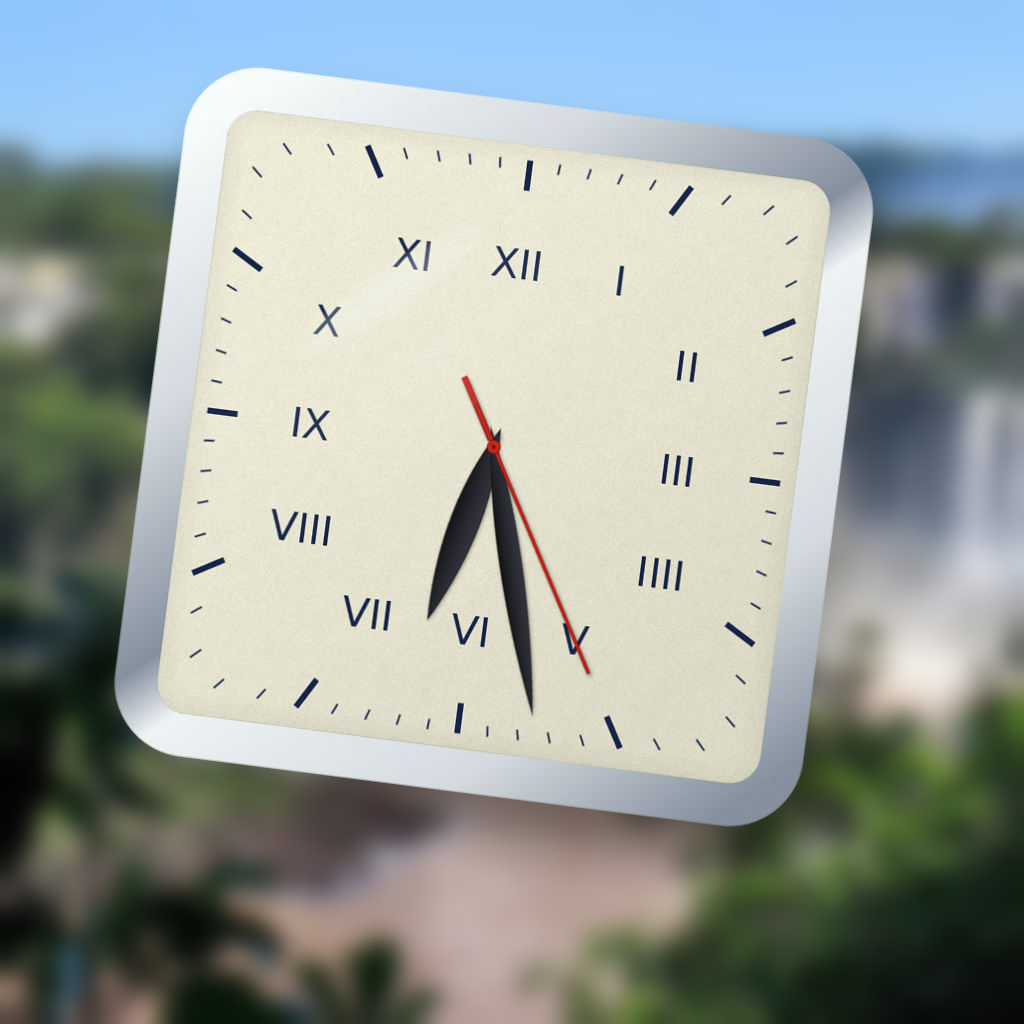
6:27:25
